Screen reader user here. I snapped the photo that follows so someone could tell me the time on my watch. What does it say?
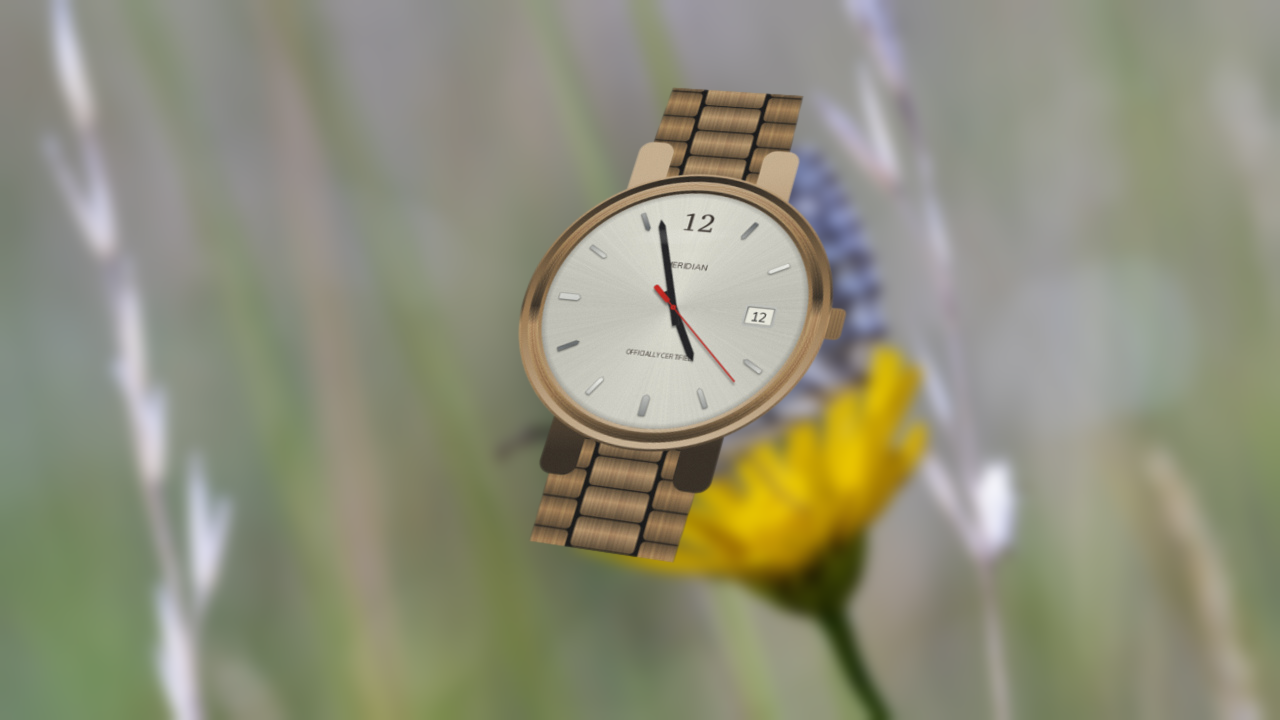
4:56:22
